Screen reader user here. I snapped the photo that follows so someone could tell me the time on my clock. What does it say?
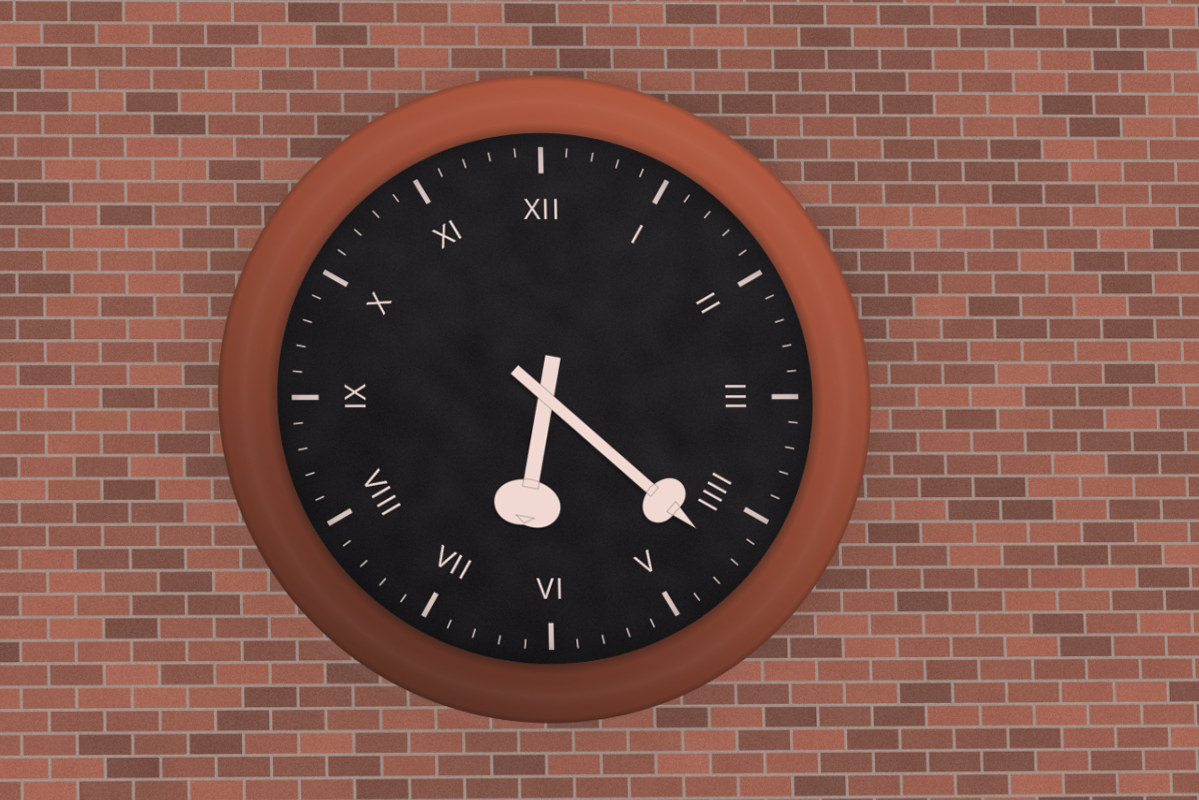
6:22
